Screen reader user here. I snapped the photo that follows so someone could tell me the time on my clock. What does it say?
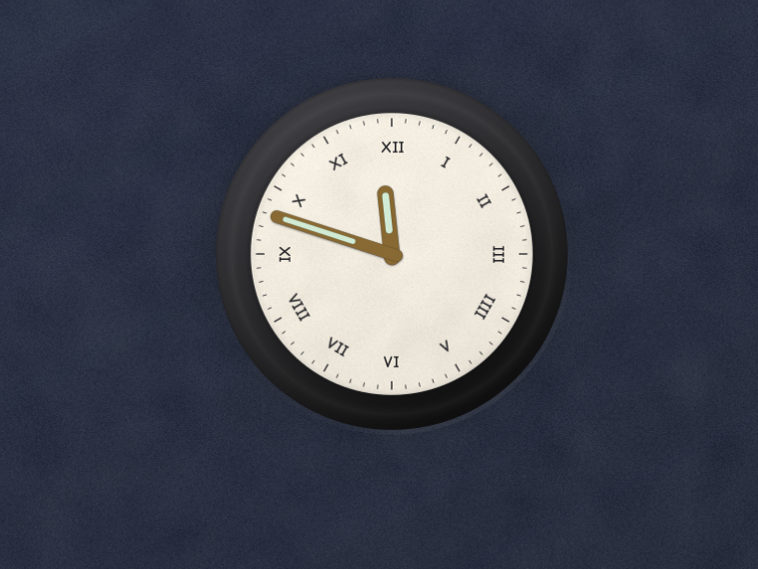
11:48
